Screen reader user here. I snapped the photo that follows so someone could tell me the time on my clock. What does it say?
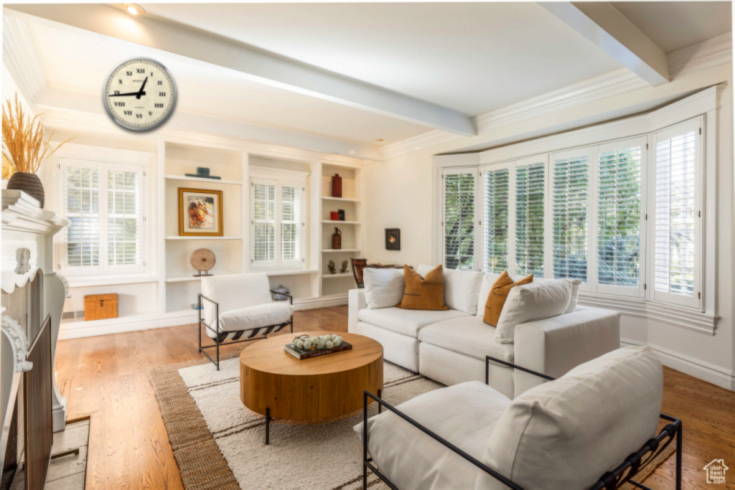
12:44
